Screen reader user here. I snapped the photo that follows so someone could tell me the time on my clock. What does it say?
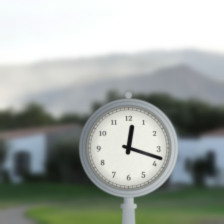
12:18
